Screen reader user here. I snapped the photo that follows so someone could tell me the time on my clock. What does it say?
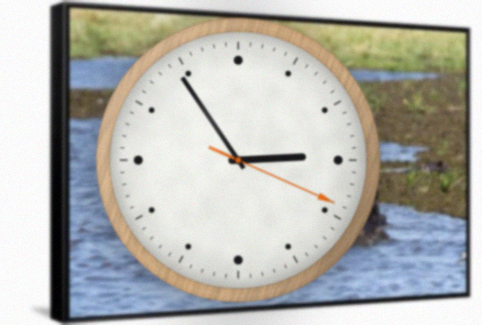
2:54:19
